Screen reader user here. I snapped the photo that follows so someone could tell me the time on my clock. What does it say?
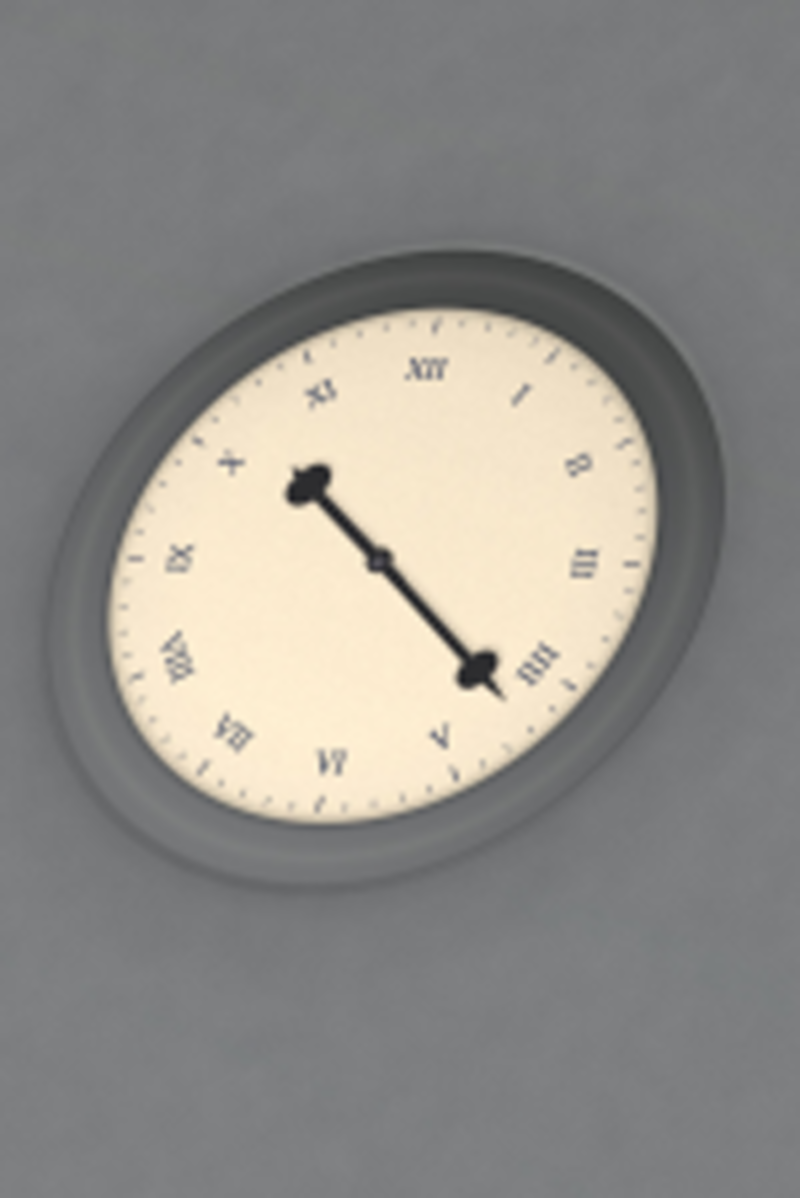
10:22
